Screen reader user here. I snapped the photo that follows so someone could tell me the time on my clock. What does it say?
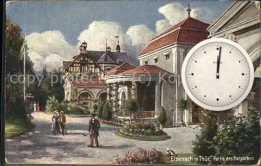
12:01
